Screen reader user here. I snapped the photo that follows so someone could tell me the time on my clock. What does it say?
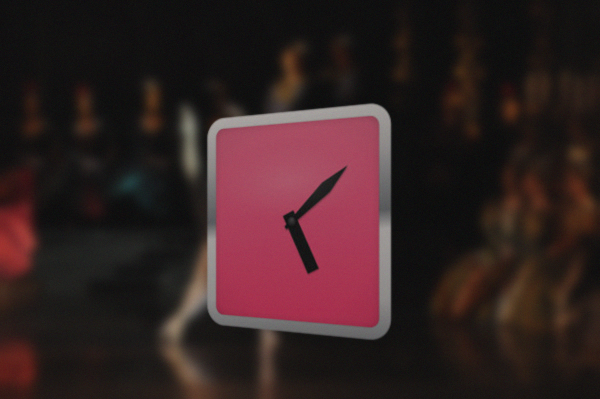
5:08
